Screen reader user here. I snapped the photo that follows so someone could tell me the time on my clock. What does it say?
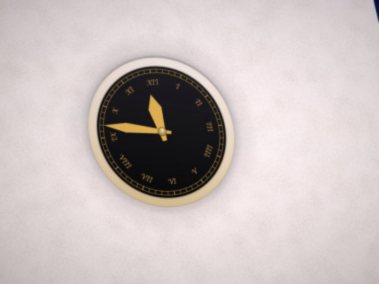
11:47
